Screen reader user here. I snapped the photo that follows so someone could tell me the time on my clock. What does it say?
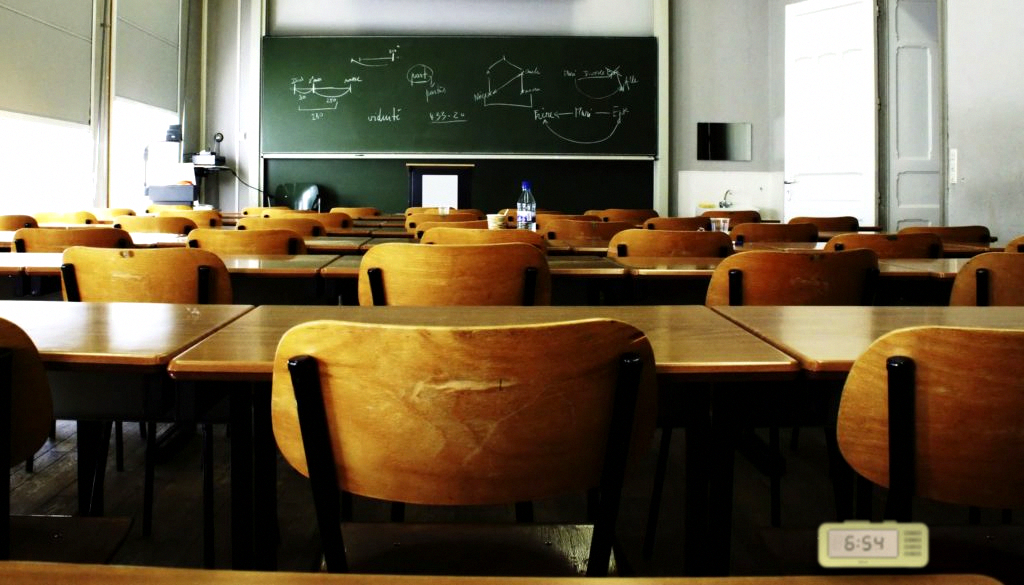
6:54
